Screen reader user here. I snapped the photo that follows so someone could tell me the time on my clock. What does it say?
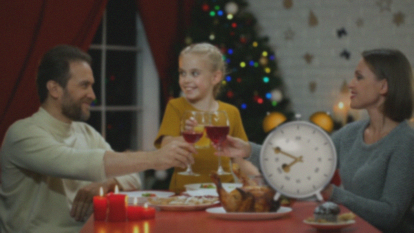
7:49
